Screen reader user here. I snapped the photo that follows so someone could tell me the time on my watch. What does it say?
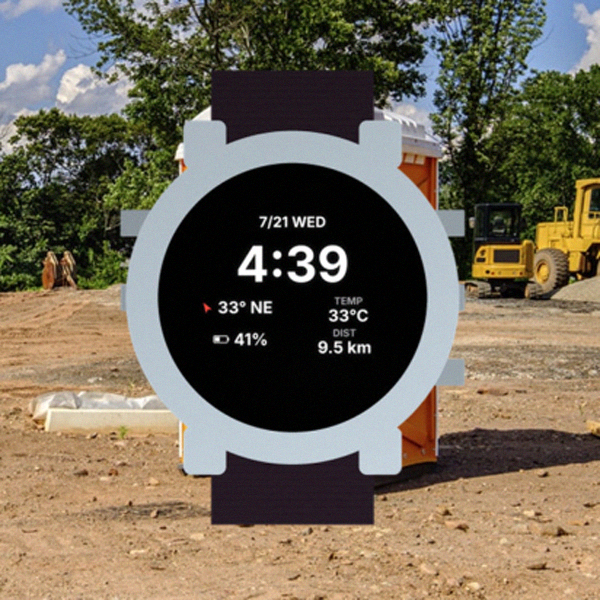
4:39
